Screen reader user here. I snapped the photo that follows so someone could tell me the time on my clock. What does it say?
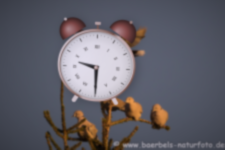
9:30
